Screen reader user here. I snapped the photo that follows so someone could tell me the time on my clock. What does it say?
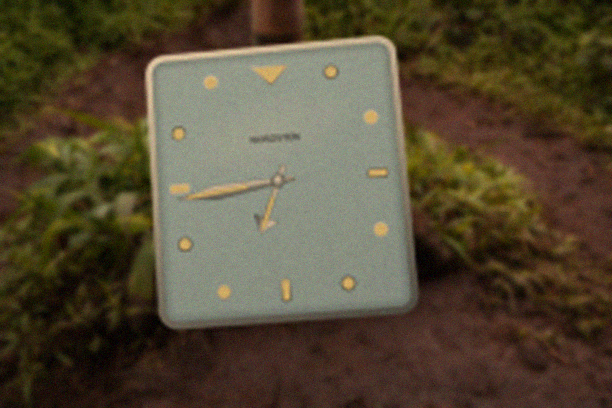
6:44
